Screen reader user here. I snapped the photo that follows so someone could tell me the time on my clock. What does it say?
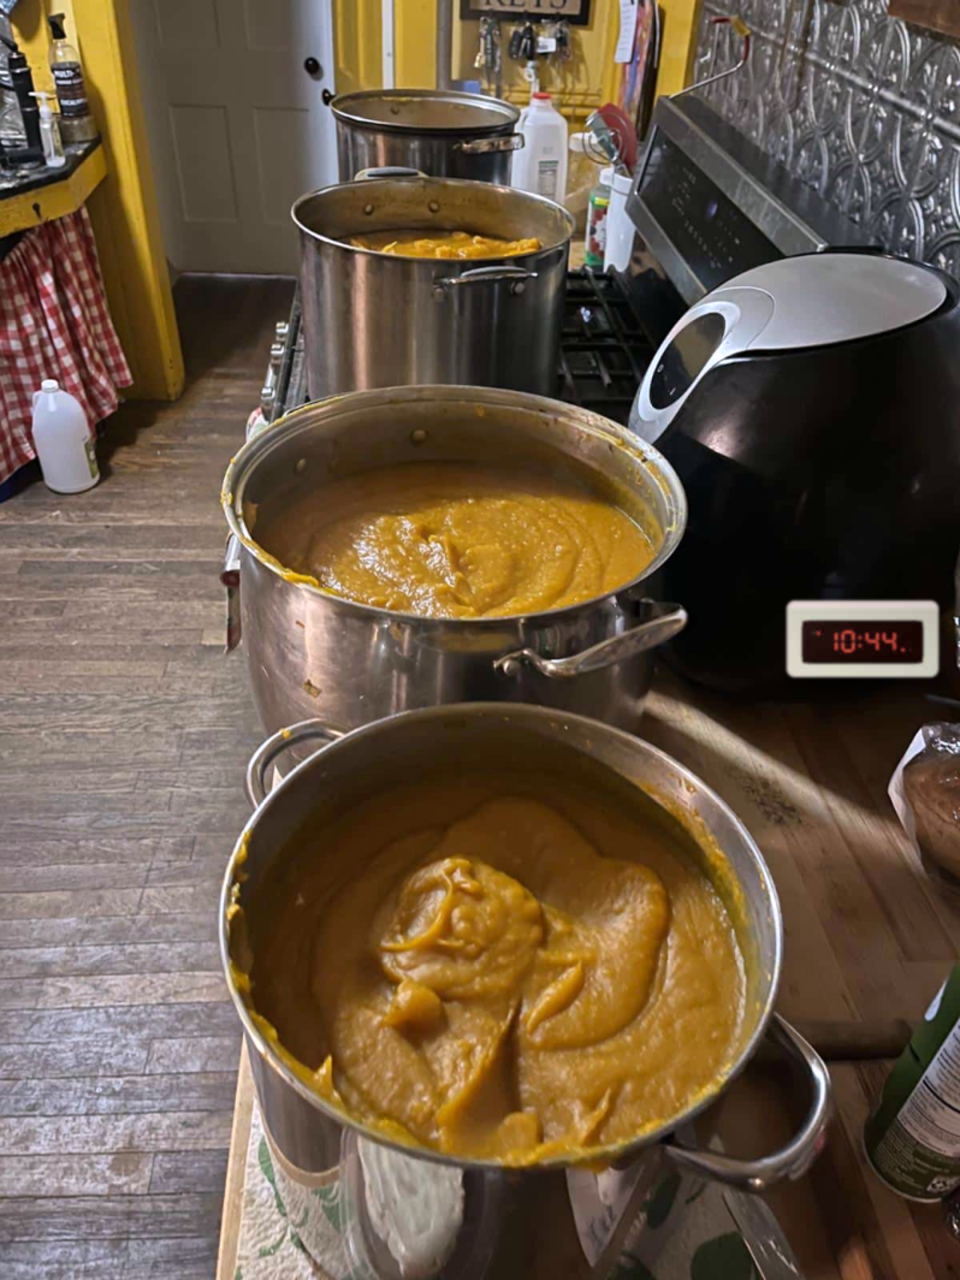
10:44
